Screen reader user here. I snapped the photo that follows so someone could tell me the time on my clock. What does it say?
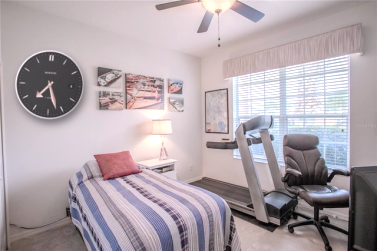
7:27
